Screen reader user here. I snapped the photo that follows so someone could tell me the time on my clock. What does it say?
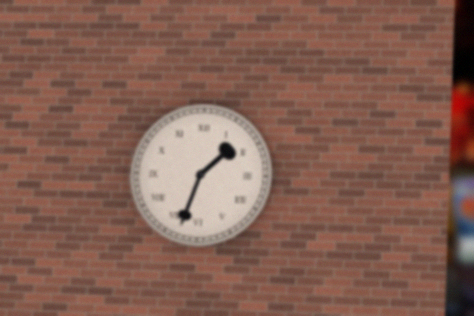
1:33
